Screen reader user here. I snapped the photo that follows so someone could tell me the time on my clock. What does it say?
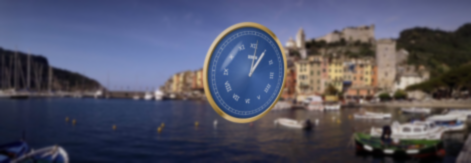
1:01
